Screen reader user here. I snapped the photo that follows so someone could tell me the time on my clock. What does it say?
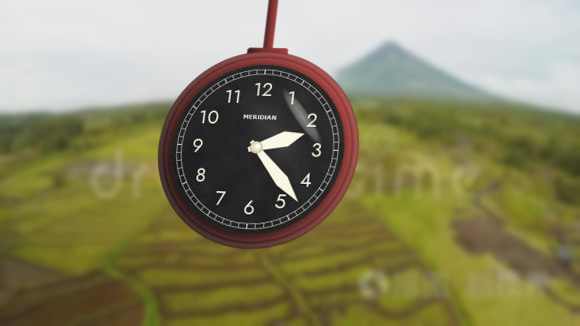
2:23
